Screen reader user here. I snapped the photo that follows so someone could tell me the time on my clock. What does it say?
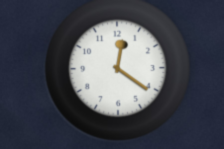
12:21
